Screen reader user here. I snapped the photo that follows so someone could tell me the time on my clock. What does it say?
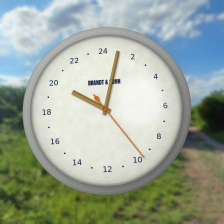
20:02:24
